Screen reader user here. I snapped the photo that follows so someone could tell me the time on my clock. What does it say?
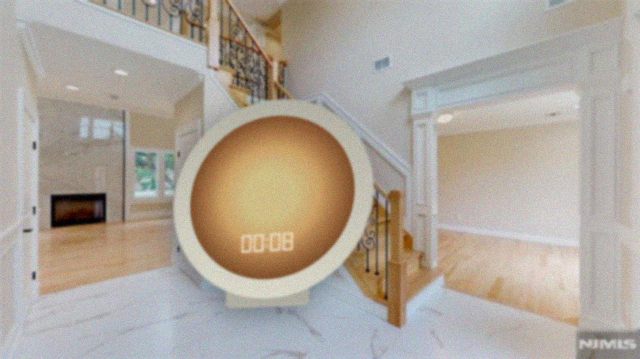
0:08
